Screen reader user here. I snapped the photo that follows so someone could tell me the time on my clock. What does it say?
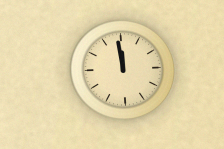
11:59
